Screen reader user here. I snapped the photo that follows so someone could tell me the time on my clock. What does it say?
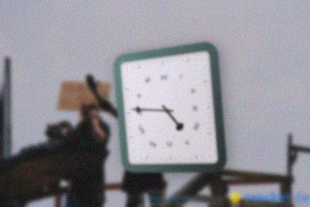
4:46
